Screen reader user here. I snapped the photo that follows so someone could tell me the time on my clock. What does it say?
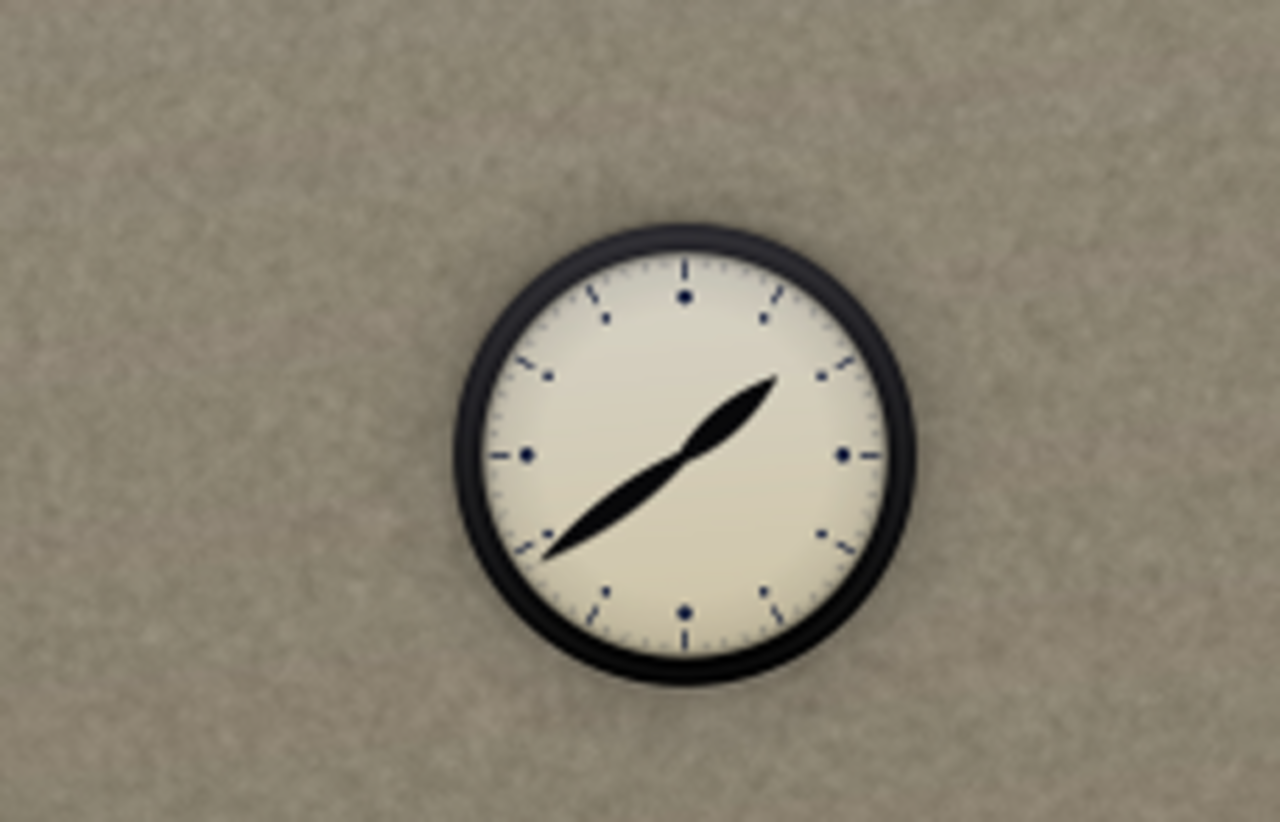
1:39
